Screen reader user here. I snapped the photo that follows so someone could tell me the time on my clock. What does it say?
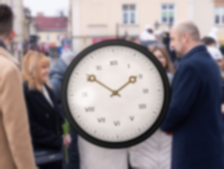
1:51
